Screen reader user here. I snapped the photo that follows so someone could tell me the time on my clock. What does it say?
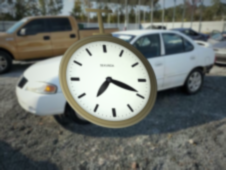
7:19
